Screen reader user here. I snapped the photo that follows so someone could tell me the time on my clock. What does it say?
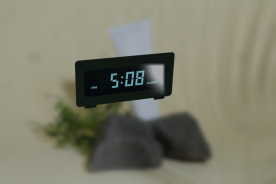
5:08
